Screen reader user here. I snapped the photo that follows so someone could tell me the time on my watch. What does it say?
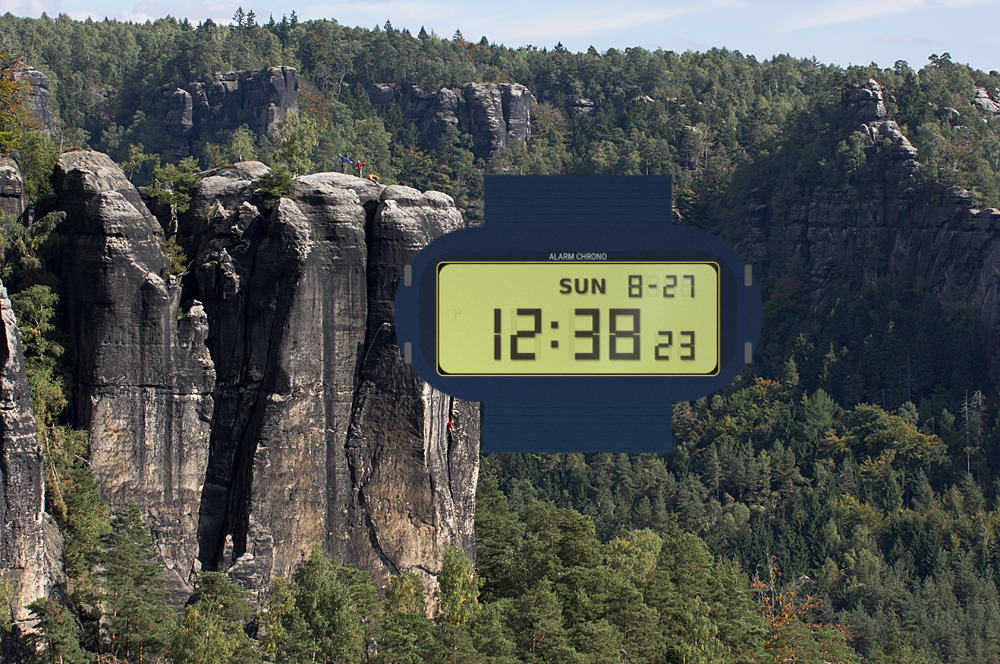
12:38:23
